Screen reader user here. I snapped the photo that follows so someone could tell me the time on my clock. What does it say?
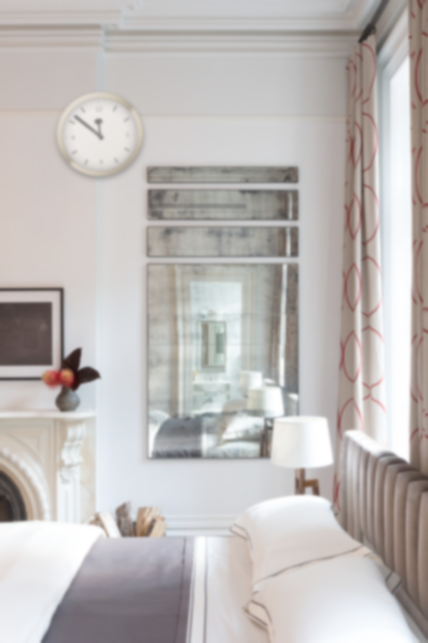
11:52
